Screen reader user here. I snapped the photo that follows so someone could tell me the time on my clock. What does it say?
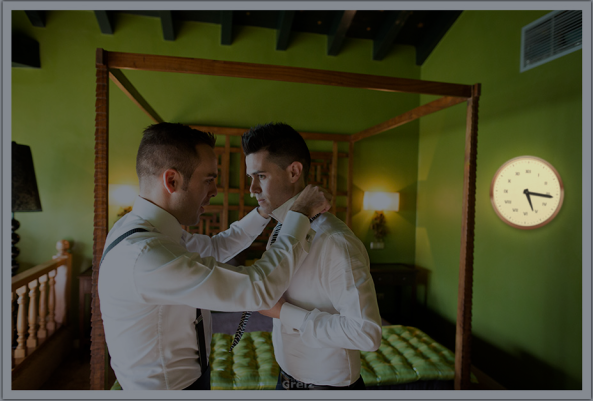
5:16
